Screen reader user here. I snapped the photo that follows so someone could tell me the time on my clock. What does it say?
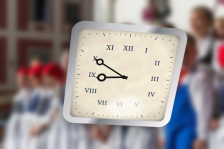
8:50
